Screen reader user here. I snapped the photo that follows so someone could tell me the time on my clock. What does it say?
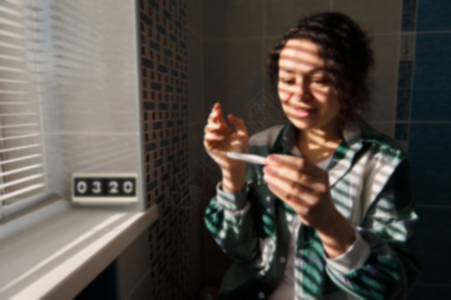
3:20
